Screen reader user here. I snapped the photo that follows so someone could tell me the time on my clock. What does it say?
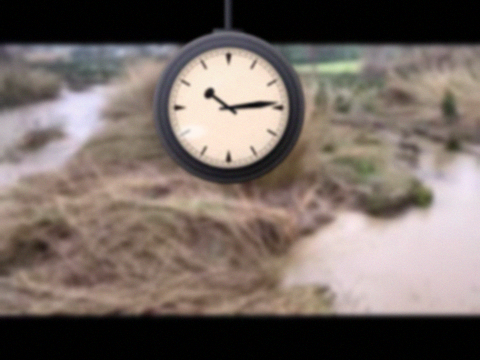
10:14
